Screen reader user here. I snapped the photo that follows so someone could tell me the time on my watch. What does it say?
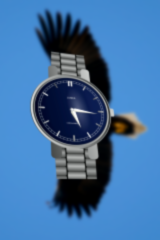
5:16
